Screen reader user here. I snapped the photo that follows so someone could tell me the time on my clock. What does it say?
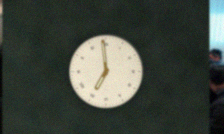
6:59
